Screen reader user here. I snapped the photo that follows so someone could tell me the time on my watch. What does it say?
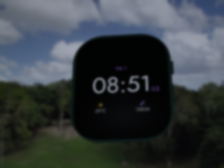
8:51
